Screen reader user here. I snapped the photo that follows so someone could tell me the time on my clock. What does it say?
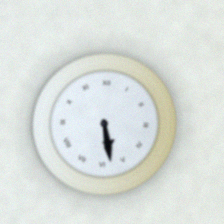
5:28
